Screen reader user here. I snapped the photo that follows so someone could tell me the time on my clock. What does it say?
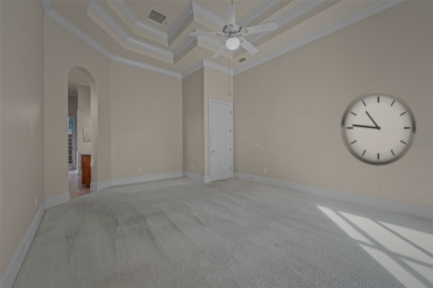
10:46
